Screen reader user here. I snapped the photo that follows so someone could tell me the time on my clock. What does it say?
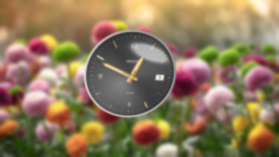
12:49
